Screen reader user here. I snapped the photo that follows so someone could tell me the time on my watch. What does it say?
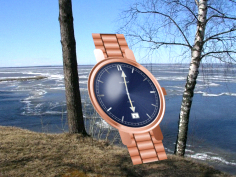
6:01
